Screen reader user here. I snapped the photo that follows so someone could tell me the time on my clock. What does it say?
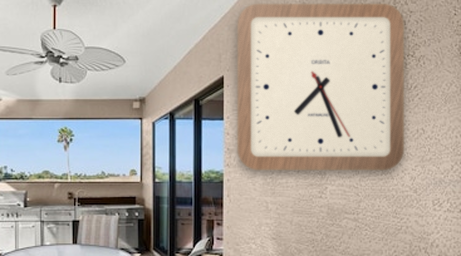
7:26:25
